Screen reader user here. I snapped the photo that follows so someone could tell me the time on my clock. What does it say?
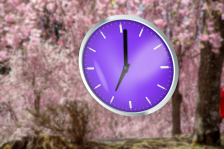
7:01
